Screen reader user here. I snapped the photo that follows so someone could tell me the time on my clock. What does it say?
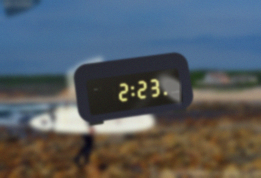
2:23
